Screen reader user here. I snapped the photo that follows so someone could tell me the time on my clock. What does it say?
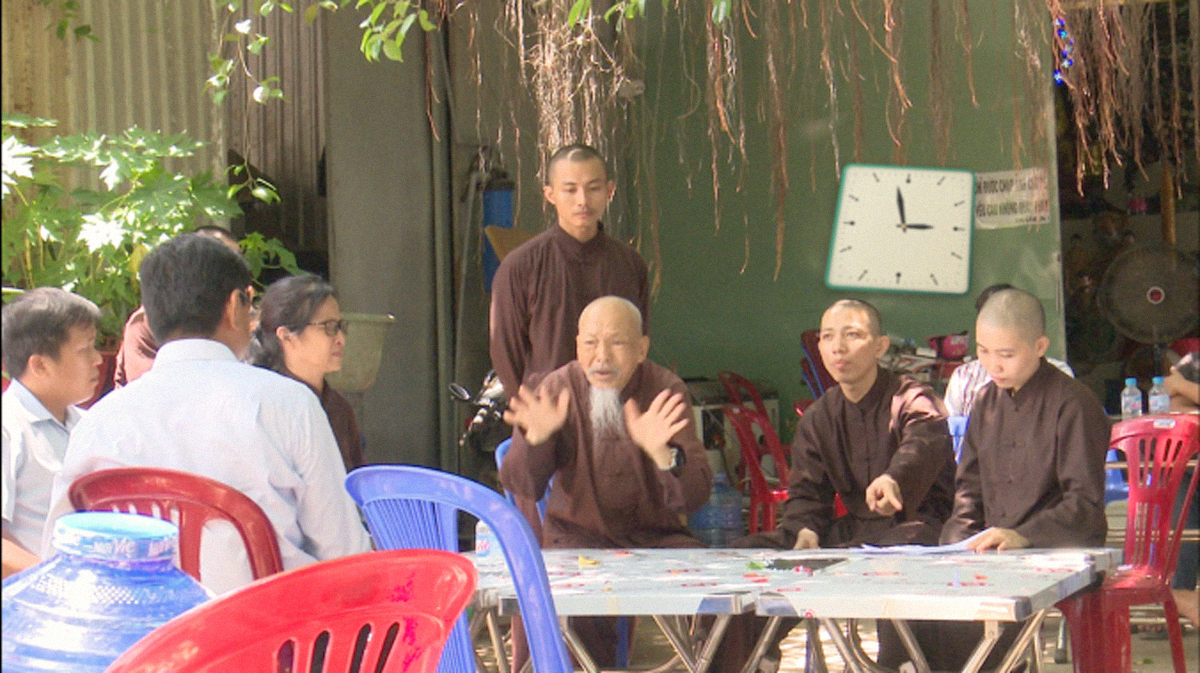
2:58
